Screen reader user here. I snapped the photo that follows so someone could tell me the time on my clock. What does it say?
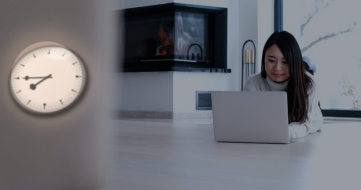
7:45
